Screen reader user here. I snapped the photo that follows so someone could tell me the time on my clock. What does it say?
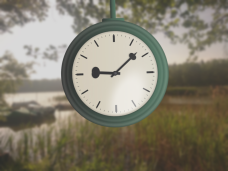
9:08
